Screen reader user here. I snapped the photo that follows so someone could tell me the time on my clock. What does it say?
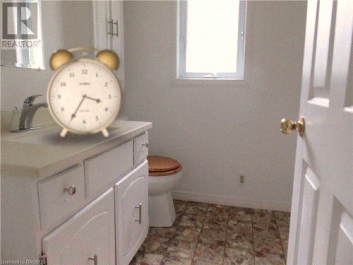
3:35
